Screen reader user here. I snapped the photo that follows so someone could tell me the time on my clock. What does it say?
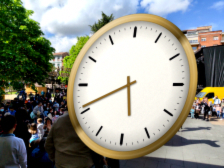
5:41
